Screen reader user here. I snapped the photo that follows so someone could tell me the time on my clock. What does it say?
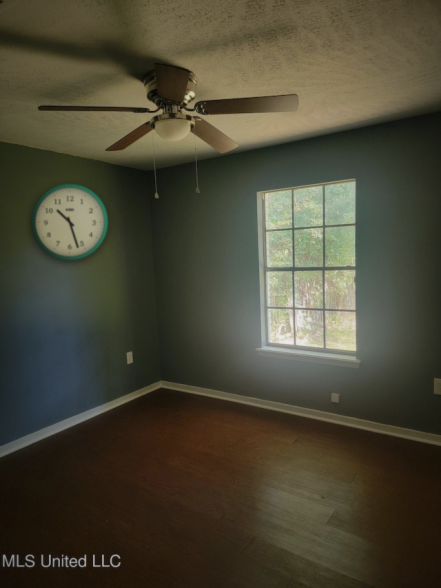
10:27
